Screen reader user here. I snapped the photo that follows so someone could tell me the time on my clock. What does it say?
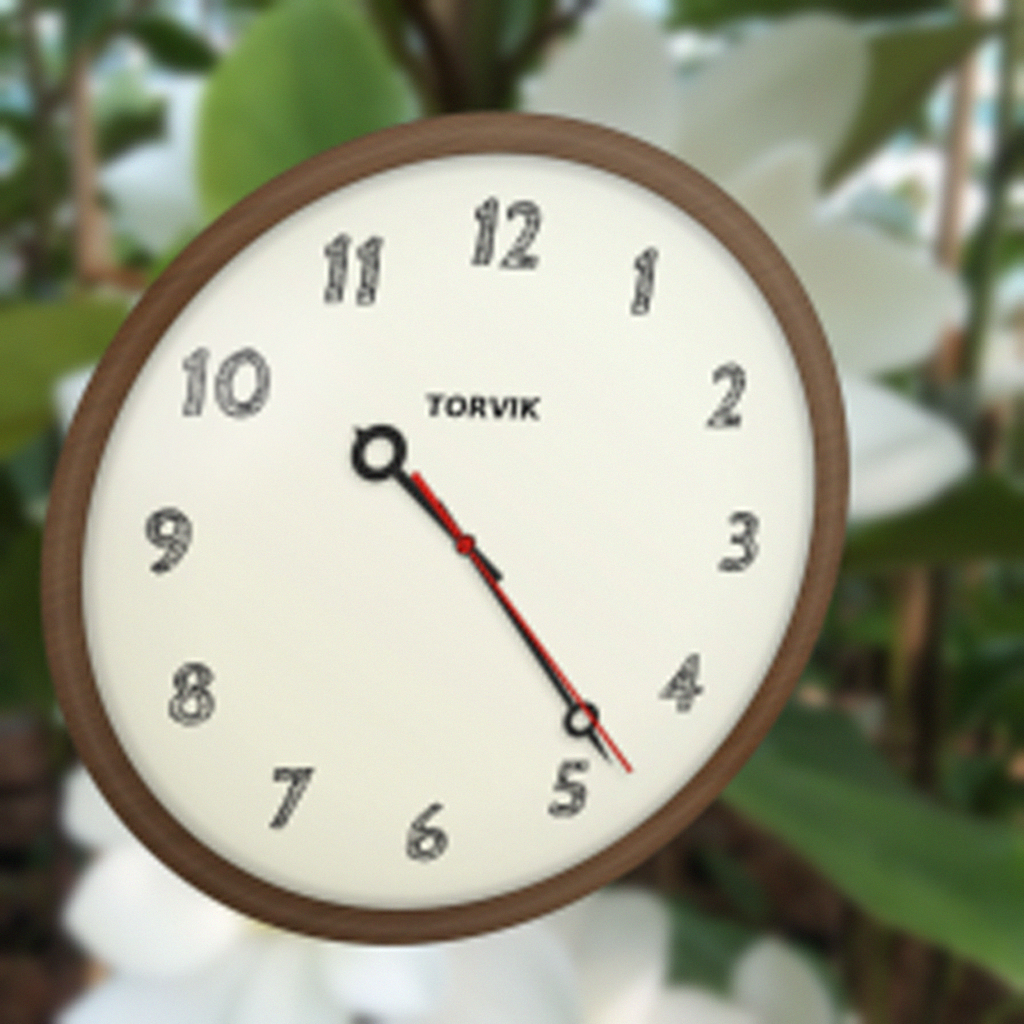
10:23:23
